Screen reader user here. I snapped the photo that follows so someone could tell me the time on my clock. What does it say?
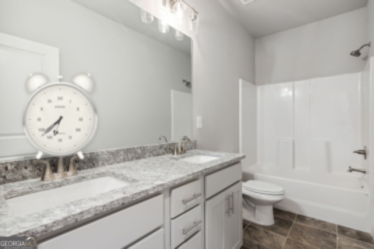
6:38
